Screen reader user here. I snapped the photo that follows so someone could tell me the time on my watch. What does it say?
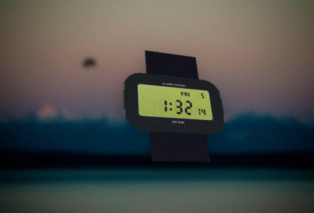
1:32:14
